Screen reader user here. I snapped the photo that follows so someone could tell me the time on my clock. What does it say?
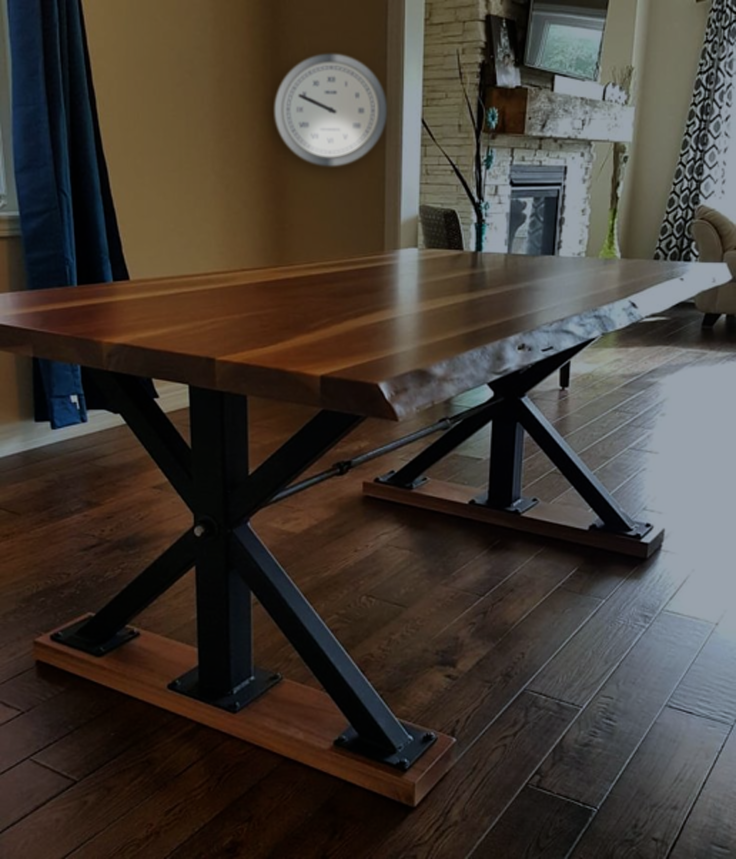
9:49
